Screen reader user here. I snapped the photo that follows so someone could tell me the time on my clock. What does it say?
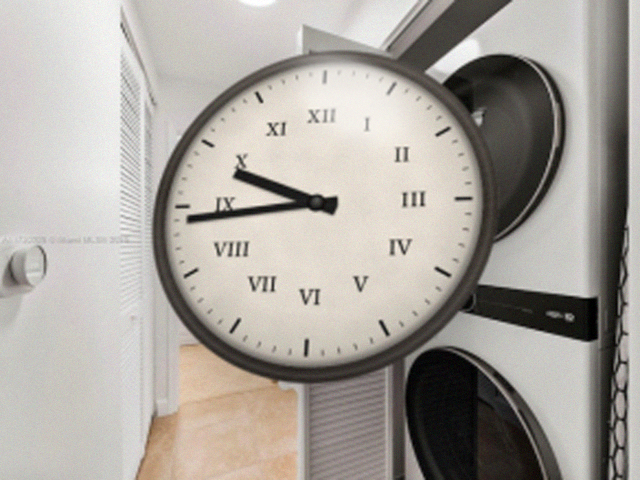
9:44
